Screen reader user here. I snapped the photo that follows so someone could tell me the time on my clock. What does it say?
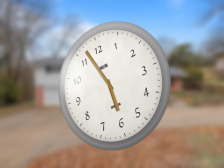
5:57
